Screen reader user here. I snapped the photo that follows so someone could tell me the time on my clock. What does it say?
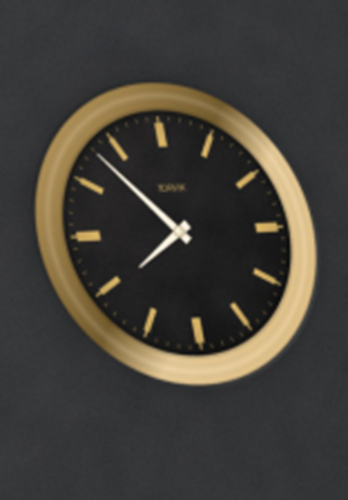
7:53
